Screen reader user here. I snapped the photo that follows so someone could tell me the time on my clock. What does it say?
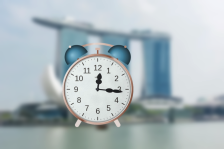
12:16
